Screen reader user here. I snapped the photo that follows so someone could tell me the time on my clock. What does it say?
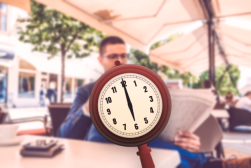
6:00
